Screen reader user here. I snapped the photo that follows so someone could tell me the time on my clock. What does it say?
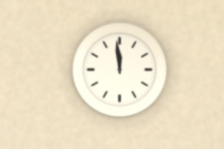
11:59
